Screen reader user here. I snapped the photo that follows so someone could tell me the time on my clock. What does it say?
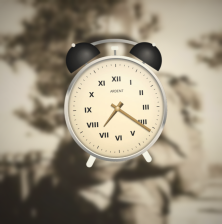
7:21
